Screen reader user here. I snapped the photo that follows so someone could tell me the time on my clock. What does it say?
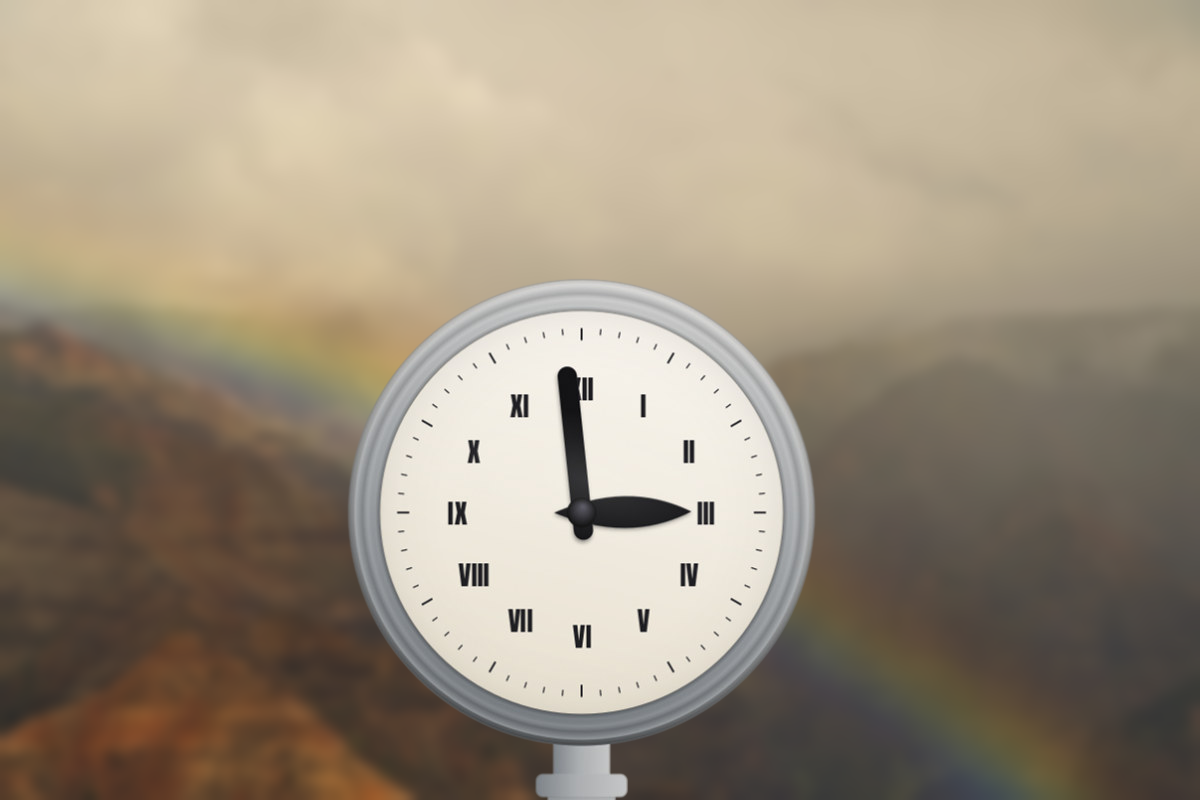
2:59
